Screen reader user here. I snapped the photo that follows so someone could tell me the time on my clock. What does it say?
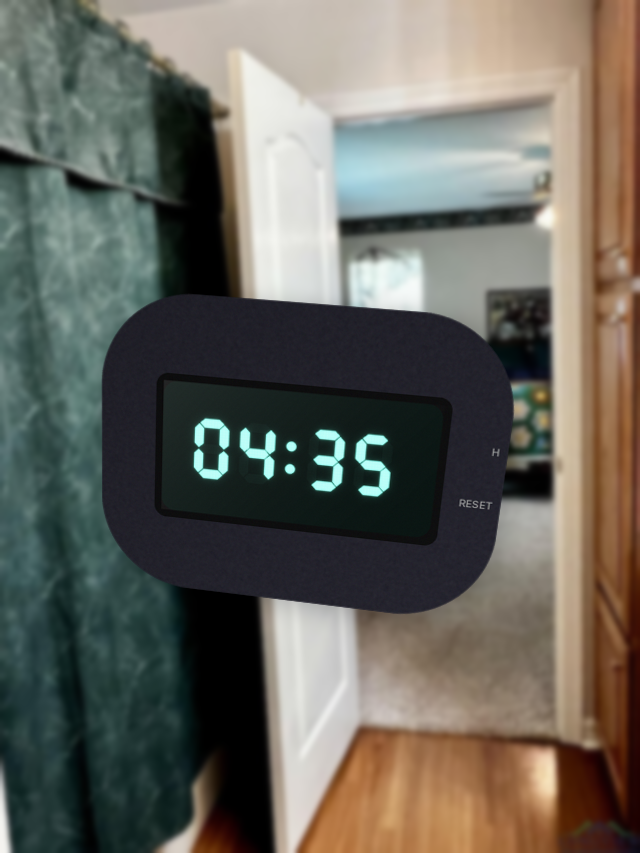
4:35
